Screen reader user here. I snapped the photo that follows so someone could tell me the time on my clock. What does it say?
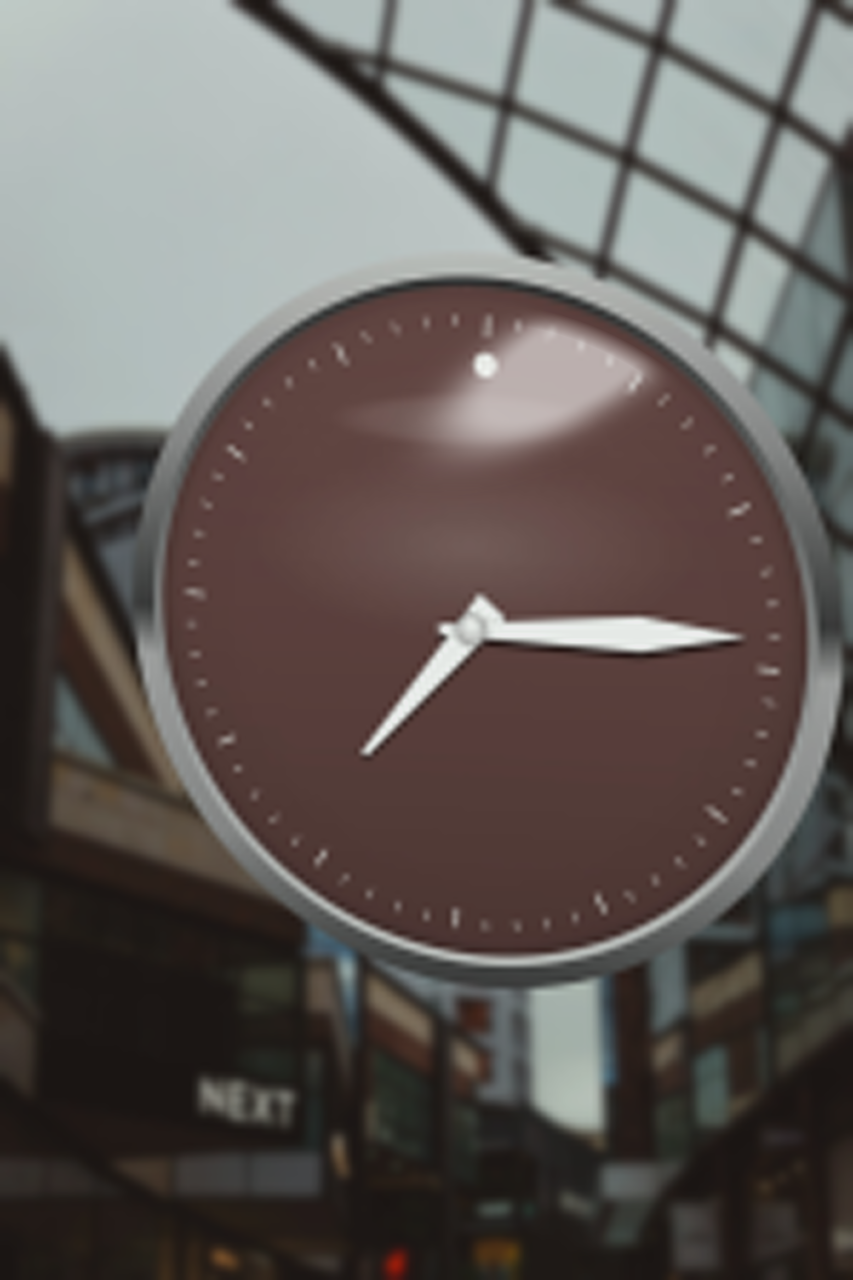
7:14
